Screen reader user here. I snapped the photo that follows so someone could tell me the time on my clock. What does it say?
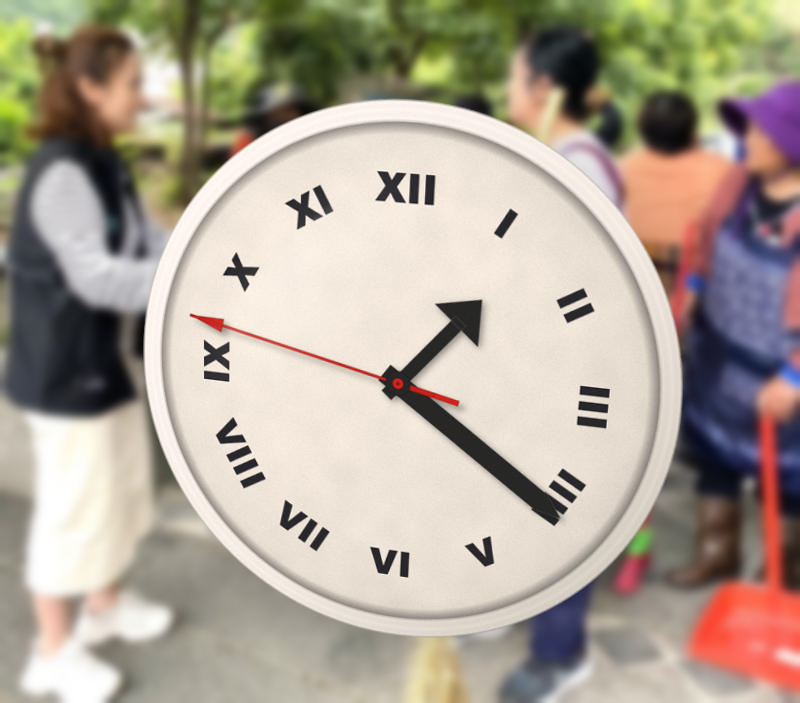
1:20:47
